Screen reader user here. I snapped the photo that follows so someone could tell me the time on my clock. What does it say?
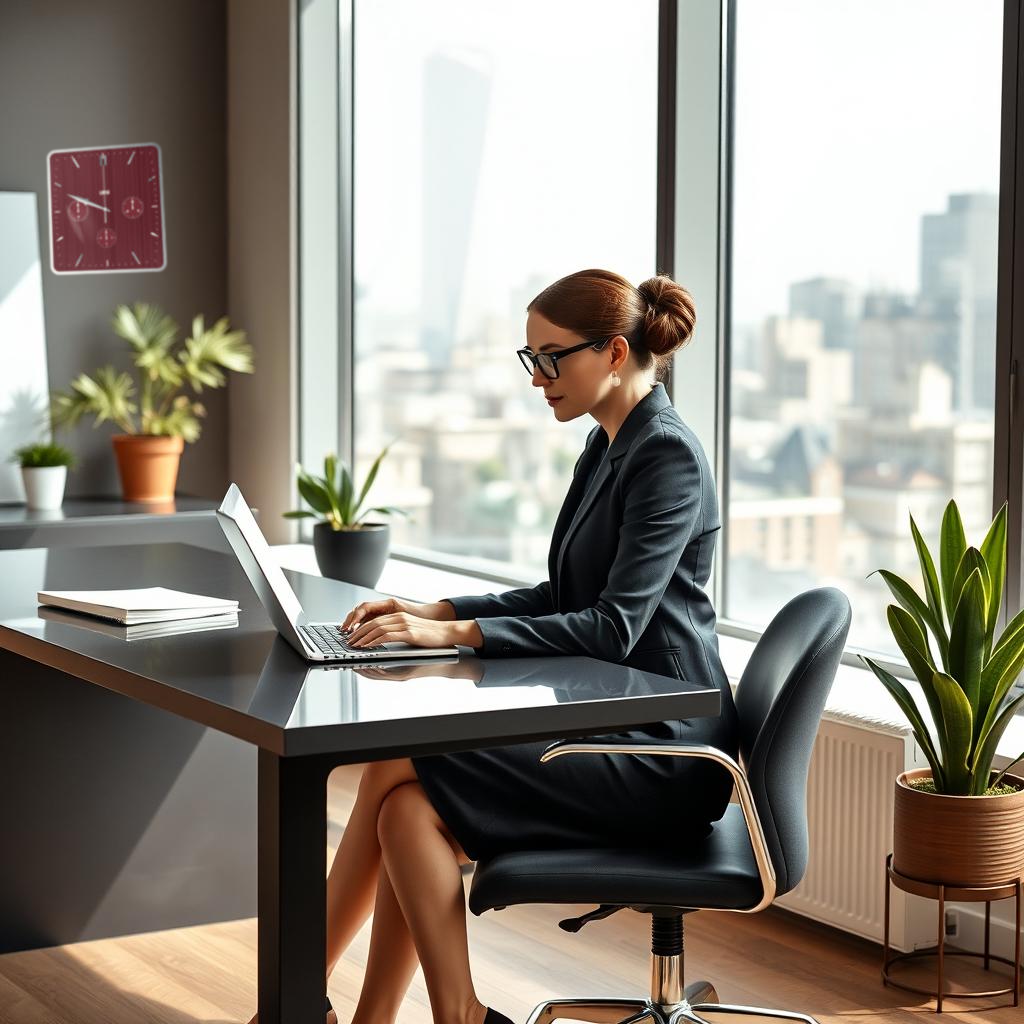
9:49
